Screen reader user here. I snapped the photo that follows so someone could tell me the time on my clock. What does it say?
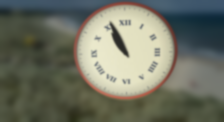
10:56
